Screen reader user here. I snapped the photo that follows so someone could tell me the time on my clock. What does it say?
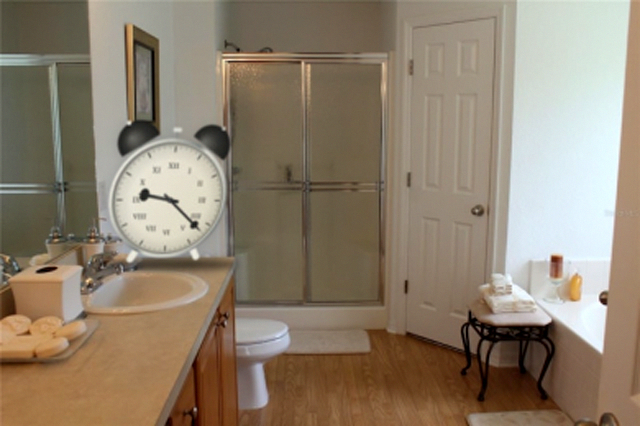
9:22
